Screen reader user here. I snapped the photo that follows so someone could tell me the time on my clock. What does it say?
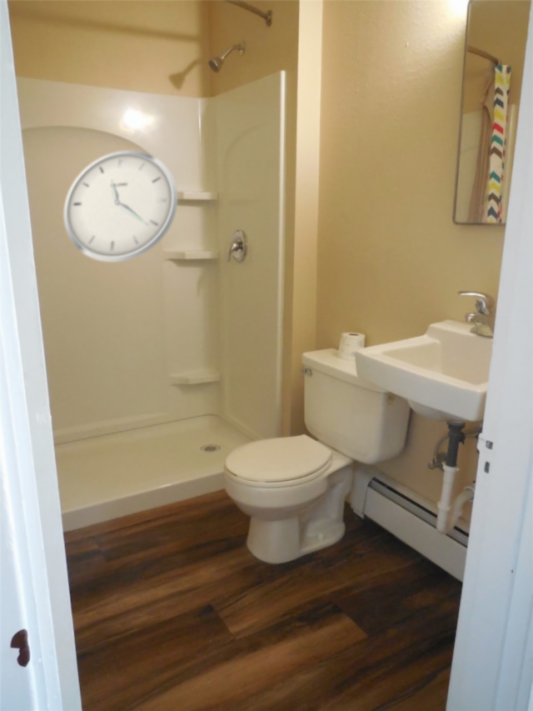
11:21
